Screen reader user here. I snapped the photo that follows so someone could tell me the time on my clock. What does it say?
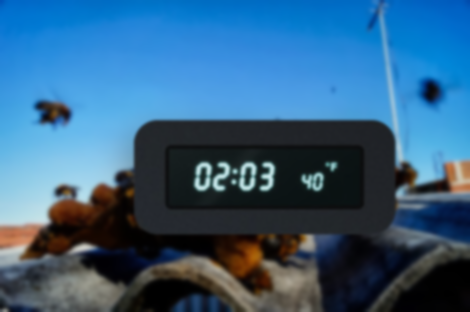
2:03
